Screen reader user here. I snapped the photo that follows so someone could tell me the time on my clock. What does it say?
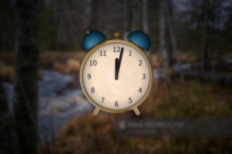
12:02
